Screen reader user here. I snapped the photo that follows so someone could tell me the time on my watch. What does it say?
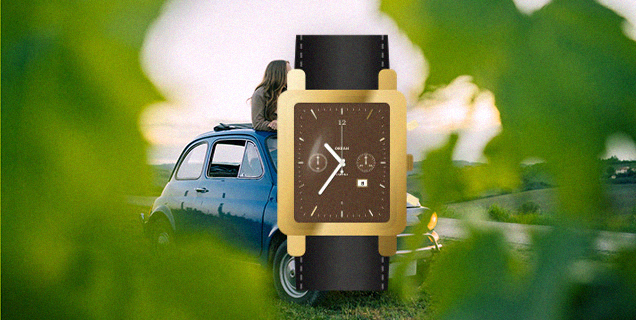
10:36
